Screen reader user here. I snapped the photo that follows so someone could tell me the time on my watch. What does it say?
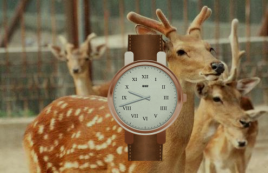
9:42
